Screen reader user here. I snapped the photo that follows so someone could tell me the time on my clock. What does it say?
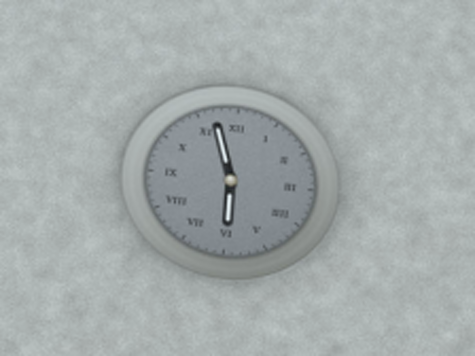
5:57
